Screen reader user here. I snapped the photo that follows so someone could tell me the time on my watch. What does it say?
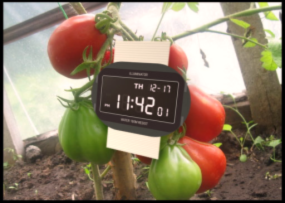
11:42
